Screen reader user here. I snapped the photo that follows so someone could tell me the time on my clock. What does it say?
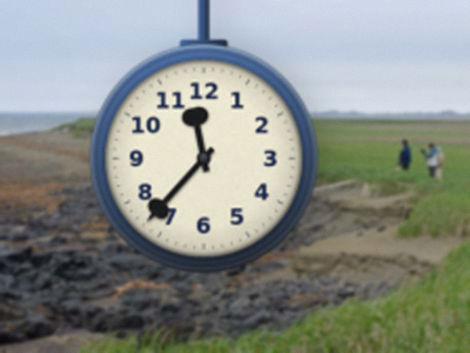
11:37
